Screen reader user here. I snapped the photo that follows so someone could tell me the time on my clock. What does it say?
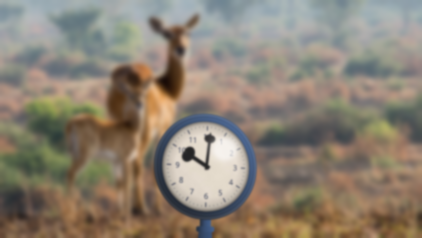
10:01
